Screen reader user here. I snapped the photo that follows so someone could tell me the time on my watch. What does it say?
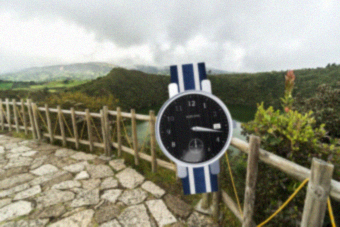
3:17
